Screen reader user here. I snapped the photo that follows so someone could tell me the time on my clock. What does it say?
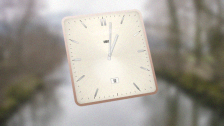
1:02
